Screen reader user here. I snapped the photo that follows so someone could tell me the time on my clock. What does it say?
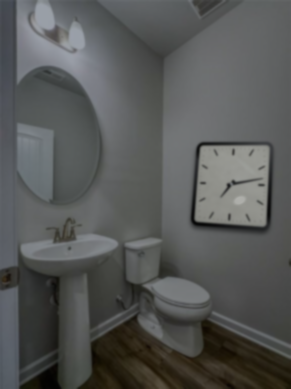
7:13
